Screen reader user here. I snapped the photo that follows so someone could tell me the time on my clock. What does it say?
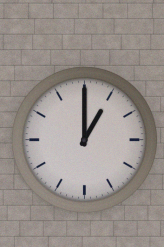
1:00
